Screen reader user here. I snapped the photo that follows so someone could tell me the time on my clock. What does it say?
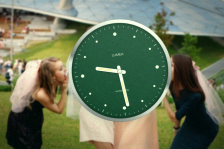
9:29
